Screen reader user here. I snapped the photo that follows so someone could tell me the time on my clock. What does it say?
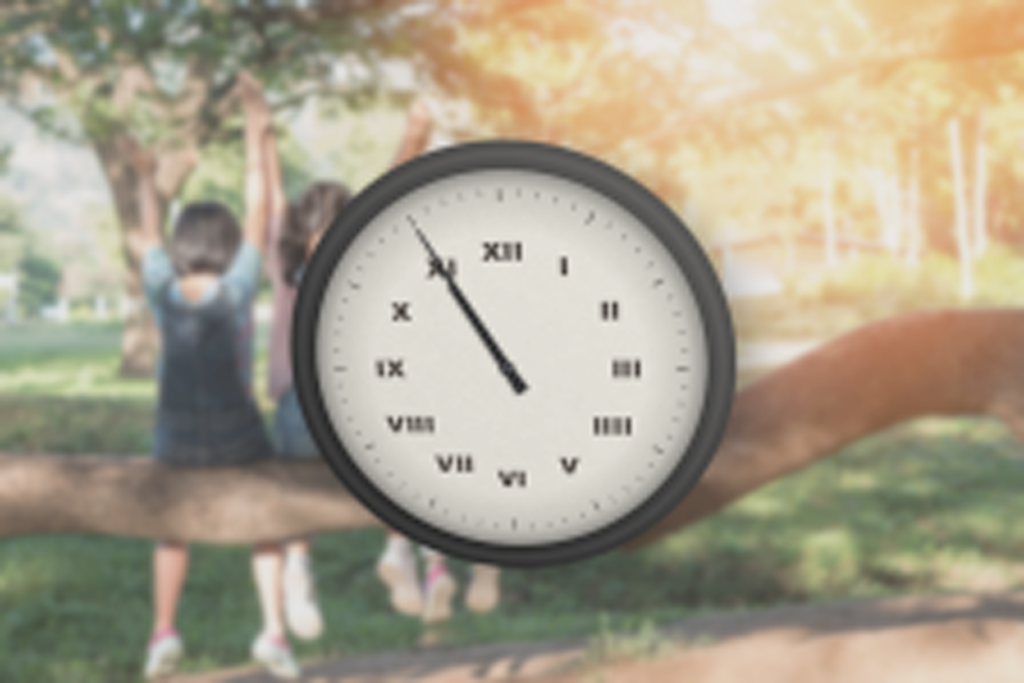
10:55
